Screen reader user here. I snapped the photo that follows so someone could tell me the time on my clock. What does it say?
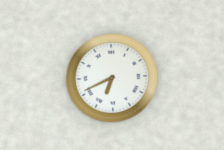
6:41
